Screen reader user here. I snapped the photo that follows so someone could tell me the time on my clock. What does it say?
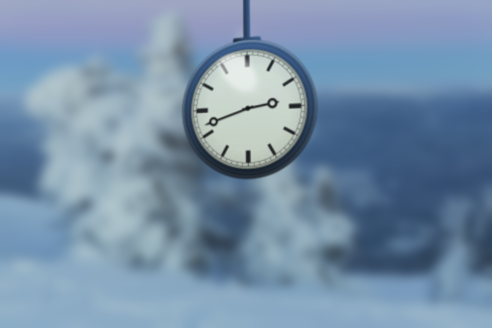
2:42
